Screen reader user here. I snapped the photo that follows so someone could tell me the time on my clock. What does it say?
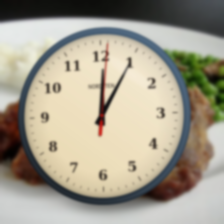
12:05:01
